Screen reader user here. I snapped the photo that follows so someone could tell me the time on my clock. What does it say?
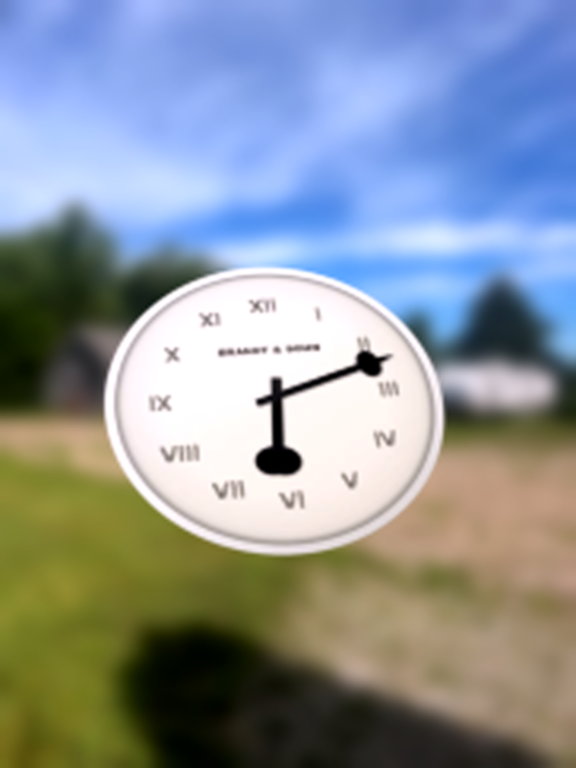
6:12
